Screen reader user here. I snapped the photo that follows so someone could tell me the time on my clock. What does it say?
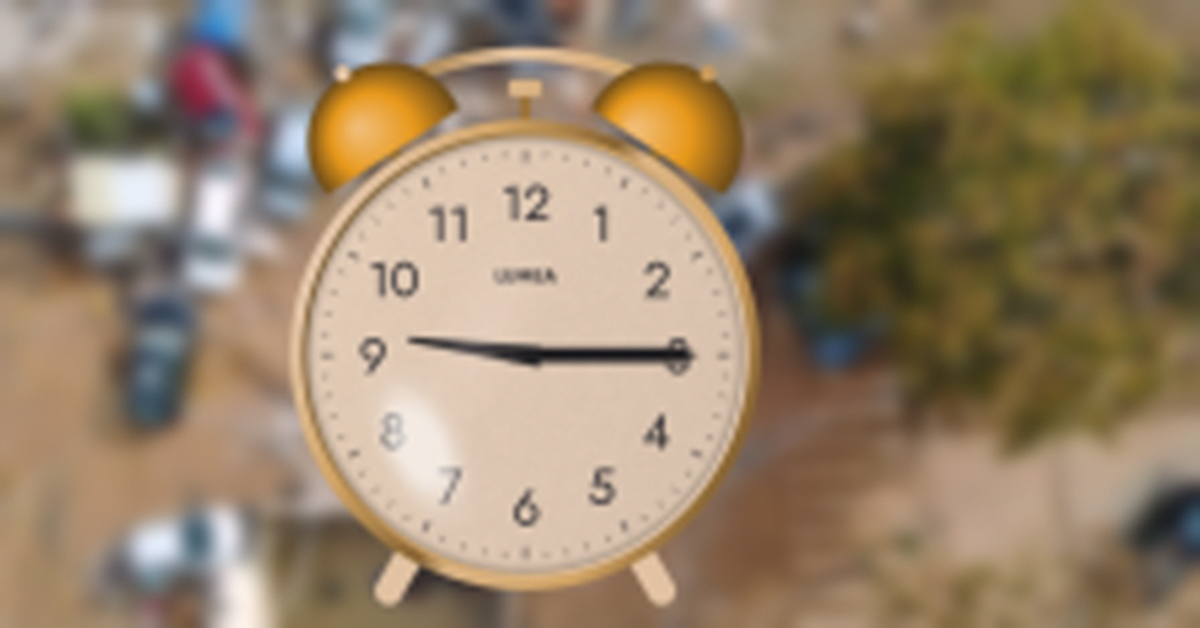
9:15
